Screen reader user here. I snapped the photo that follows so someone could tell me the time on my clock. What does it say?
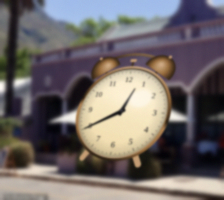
12:40
